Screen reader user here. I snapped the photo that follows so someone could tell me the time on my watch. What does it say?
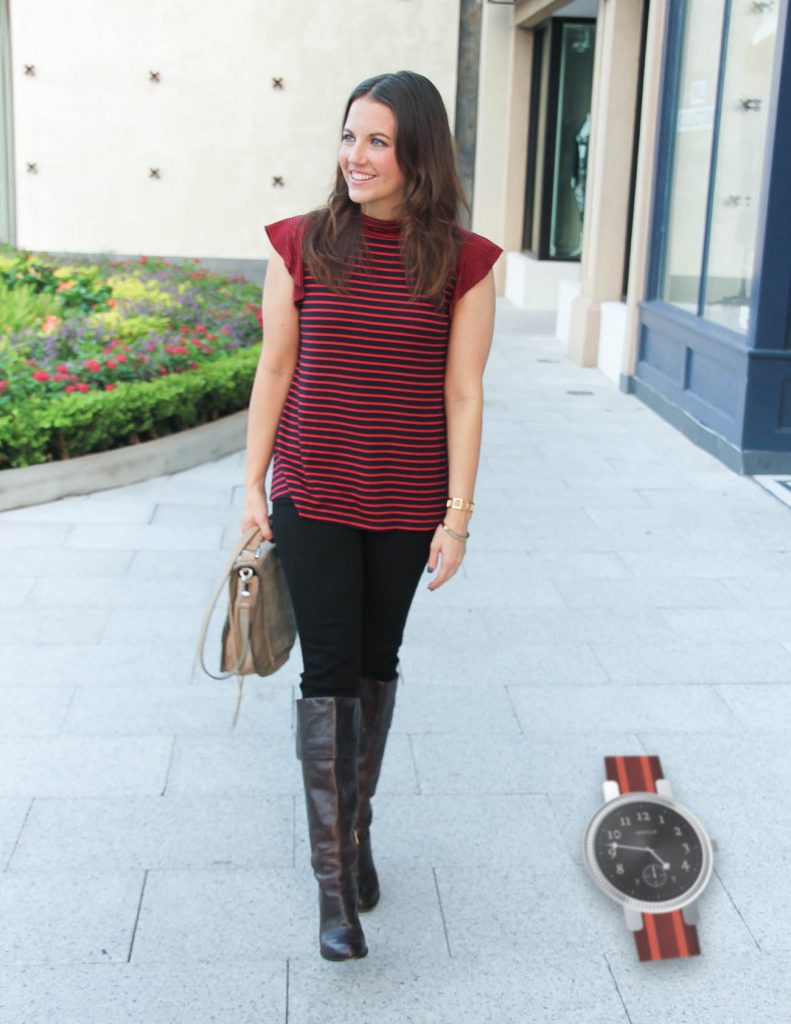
4:47
